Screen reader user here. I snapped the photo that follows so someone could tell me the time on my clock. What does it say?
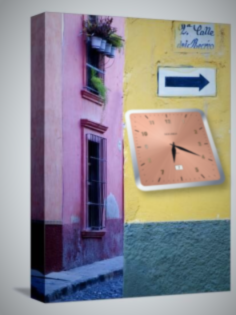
6:20
